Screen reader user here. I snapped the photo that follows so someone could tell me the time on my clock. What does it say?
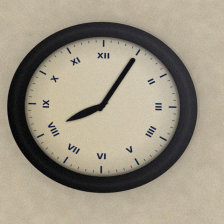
8:05
